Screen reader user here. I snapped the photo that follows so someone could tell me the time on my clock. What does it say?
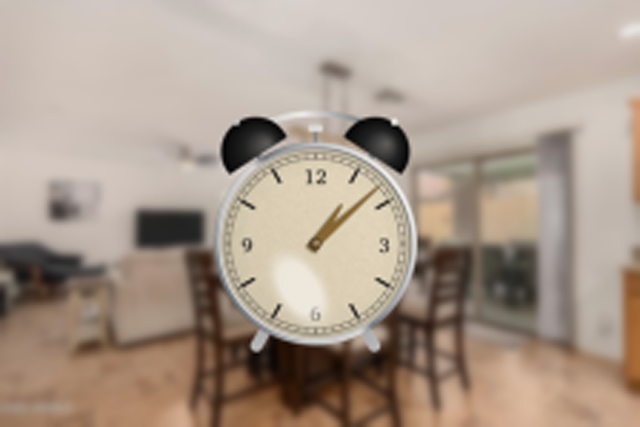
1:08
